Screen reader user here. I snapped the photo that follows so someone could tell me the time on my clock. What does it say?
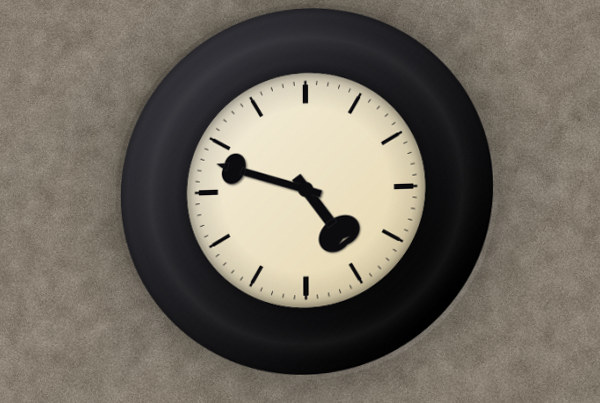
4:48
